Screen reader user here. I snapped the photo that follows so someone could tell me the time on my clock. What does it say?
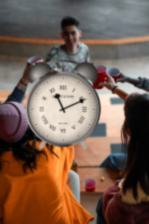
11:11
